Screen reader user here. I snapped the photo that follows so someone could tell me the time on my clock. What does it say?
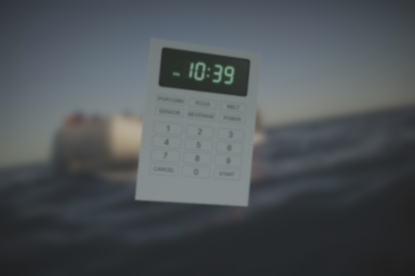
10:39
